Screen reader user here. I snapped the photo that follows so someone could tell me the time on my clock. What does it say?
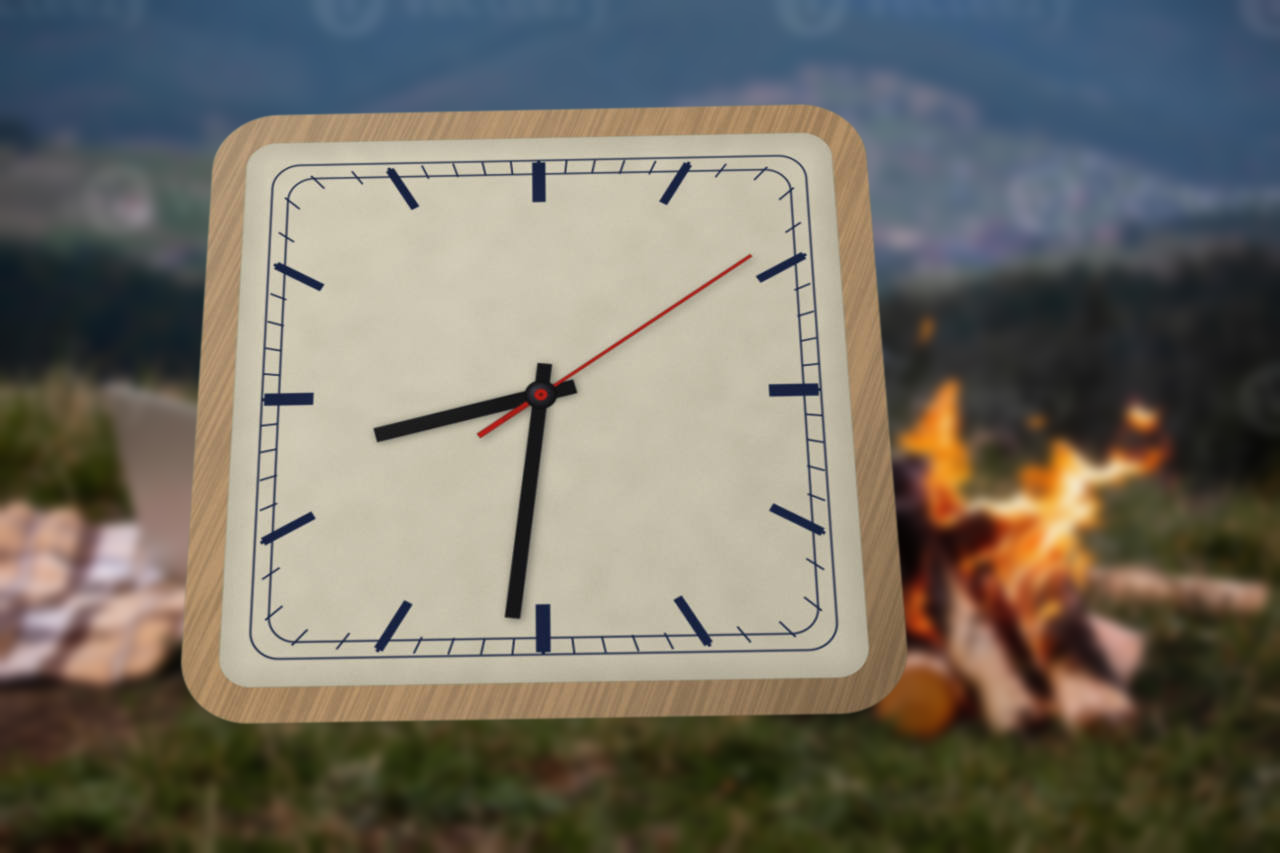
8:31:09
